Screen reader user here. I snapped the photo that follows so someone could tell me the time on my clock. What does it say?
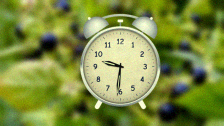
9:31
